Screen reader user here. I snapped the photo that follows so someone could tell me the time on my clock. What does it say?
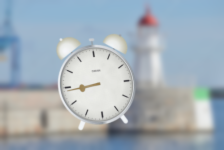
8:44
